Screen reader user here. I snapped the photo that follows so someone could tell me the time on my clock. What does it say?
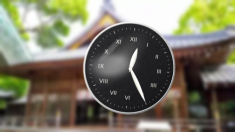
12:25
